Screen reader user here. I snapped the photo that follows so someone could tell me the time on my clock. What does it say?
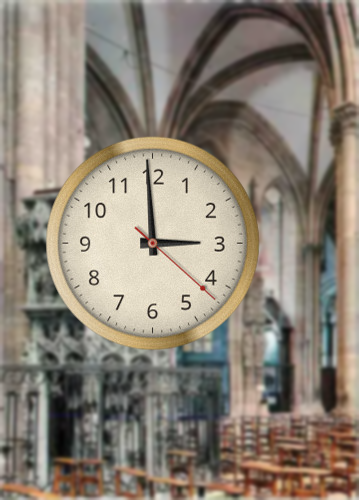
2:59:22
